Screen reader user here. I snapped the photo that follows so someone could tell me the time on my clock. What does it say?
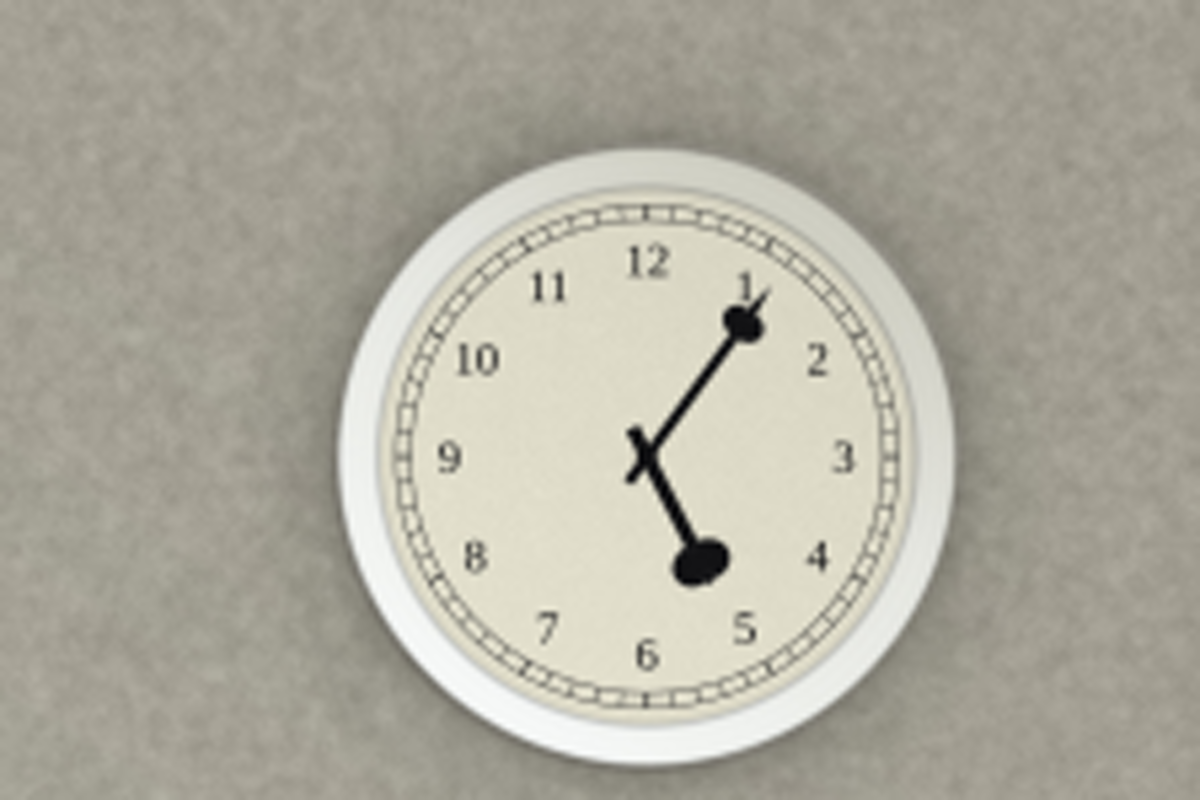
5:06
